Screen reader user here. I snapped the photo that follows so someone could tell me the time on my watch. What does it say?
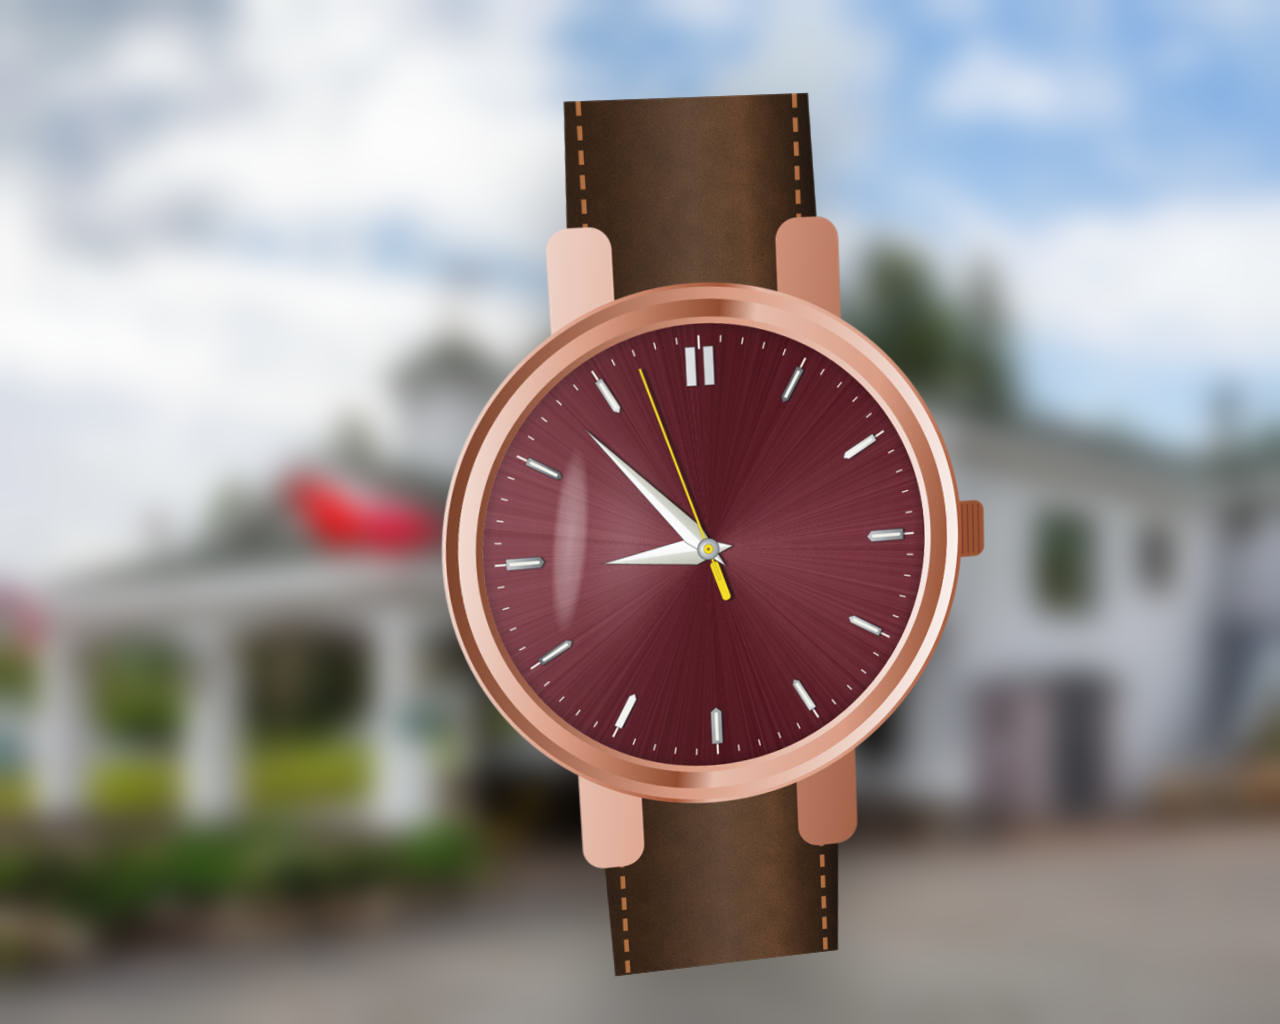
8:52:57
